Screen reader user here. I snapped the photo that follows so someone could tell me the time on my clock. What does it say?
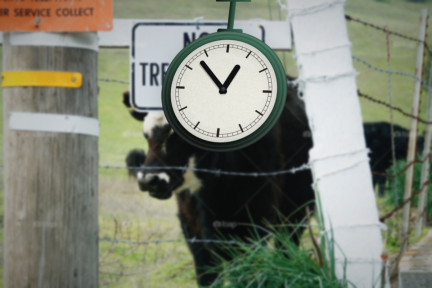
12:53
